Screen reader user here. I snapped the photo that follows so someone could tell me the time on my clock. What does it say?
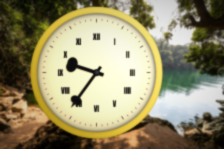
9:36
